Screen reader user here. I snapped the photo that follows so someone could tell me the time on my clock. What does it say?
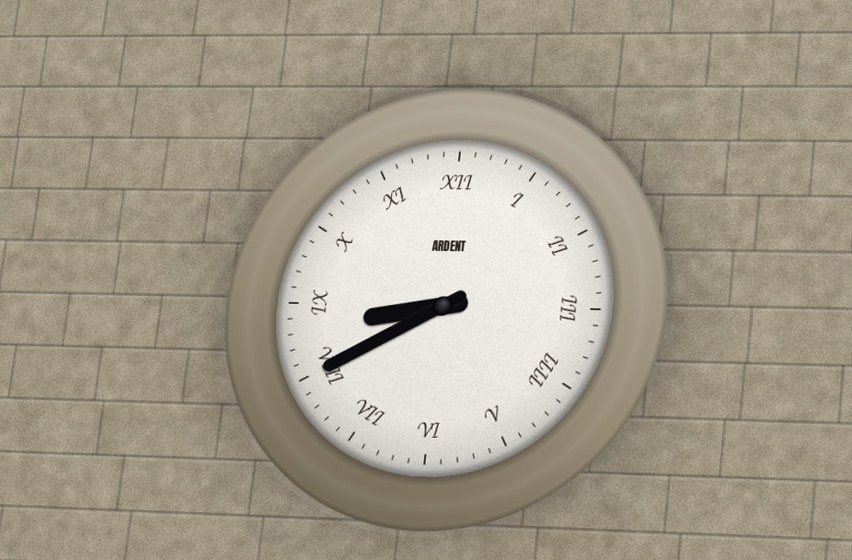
8:40
